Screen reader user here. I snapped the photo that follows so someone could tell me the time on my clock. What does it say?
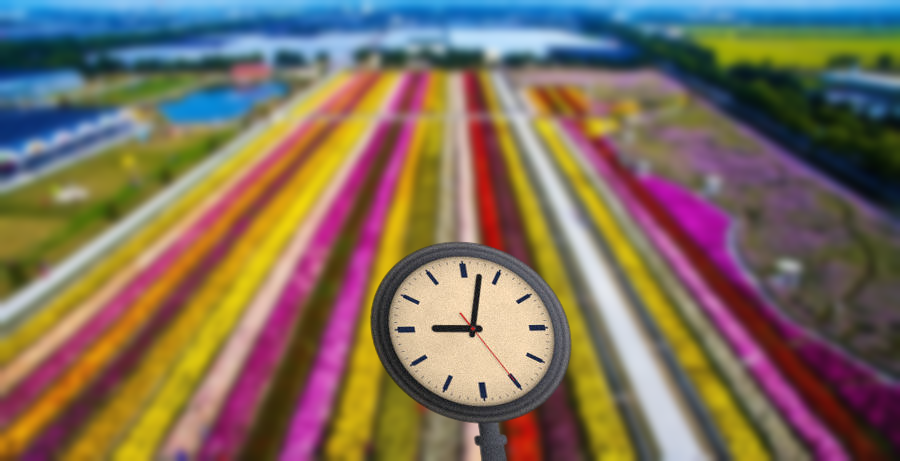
9:02:25
